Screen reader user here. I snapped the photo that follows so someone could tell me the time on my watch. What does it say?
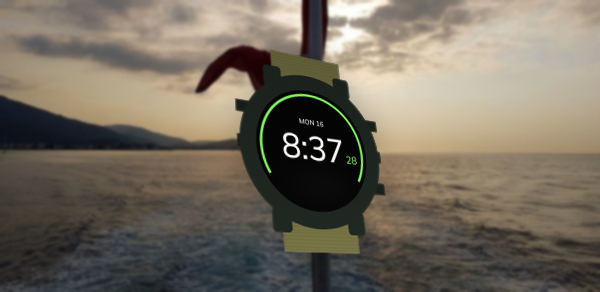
8:37:28
